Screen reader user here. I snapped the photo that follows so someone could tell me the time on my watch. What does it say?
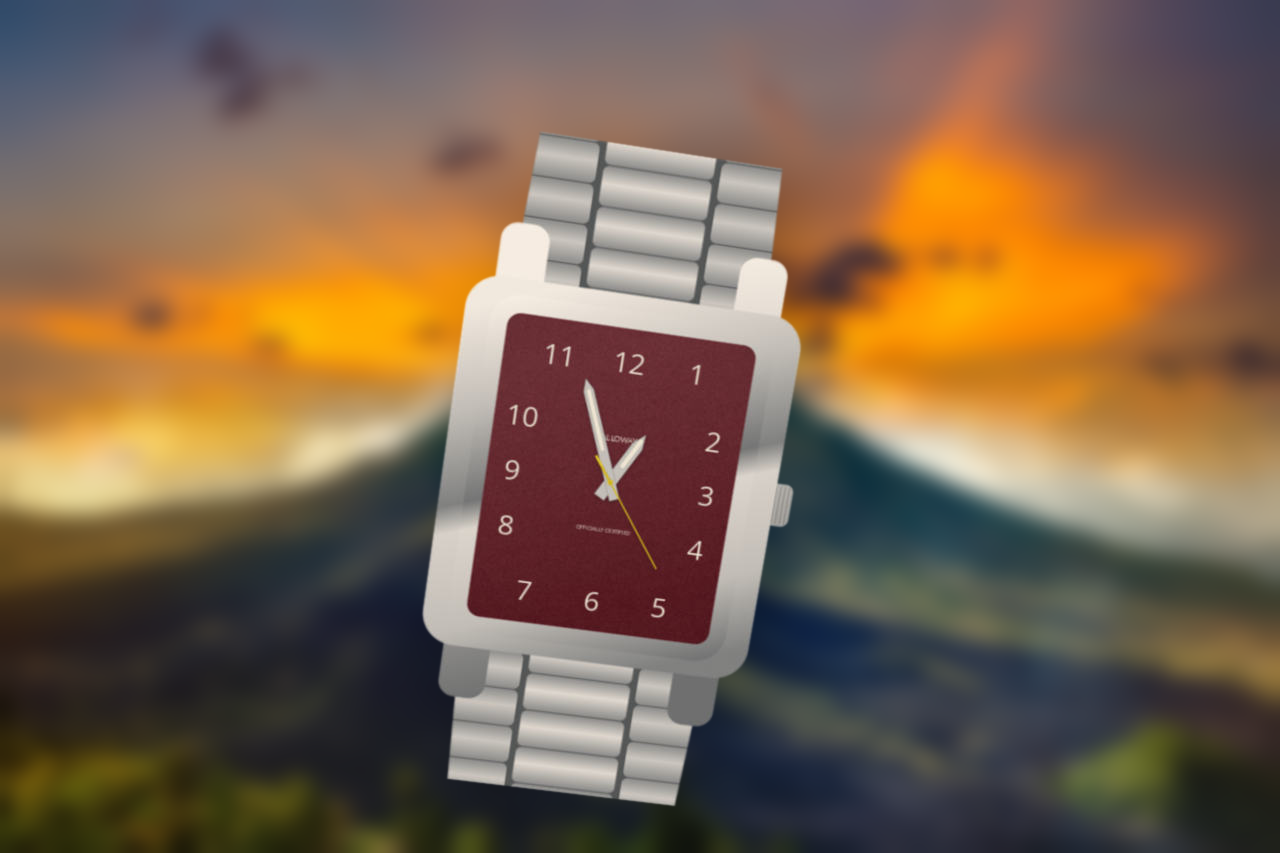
12:56:24
